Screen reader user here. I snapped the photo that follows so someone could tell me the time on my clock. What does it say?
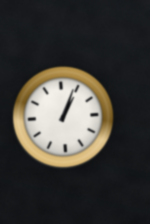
1:04
